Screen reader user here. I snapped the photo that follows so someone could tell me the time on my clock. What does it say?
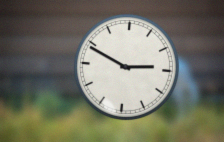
2:49
